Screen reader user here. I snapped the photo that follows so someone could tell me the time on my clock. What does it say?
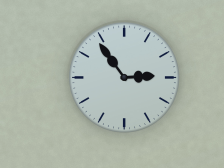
2:54
